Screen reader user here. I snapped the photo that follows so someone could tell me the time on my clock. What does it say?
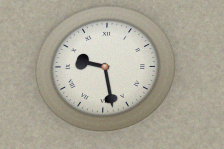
9:28
